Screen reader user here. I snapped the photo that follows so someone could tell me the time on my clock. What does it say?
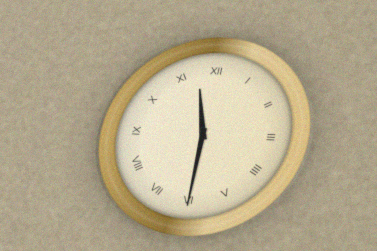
11:30
